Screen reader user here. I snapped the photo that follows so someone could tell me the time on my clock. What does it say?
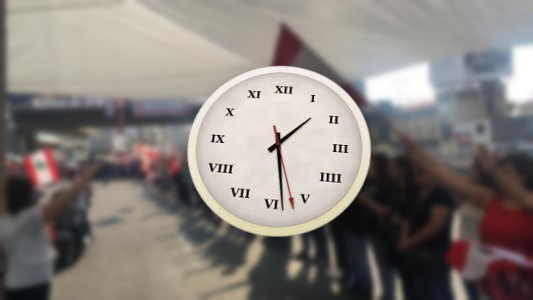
1:28:27
